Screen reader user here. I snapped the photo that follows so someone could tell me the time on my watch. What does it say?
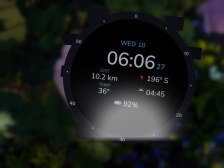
6:06:27
